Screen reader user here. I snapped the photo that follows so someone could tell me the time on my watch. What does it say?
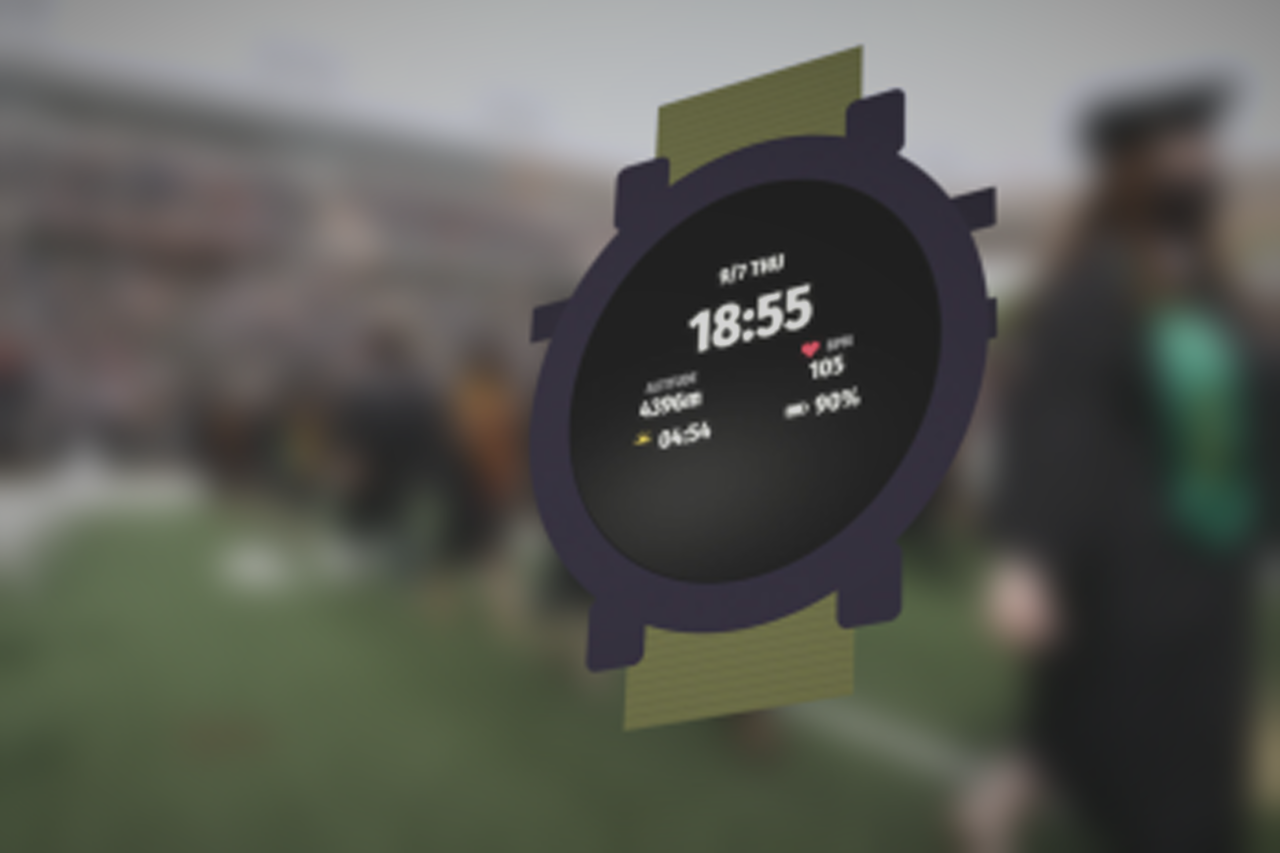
18:55
